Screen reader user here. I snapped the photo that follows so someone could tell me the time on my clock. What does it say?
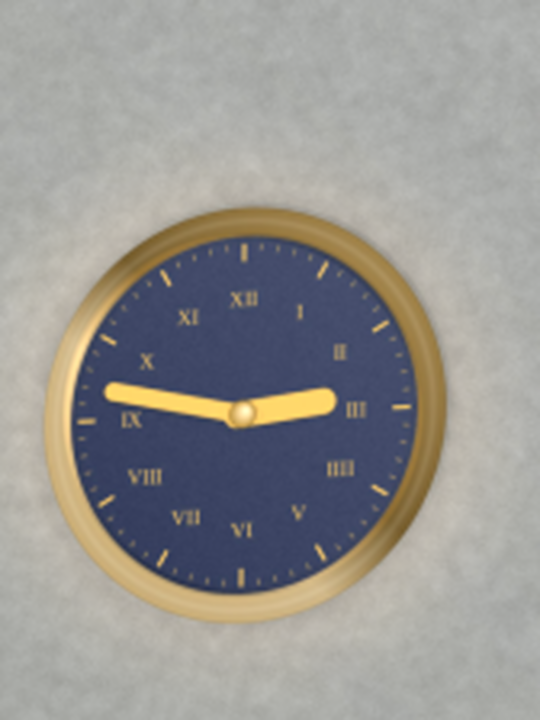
2:47
